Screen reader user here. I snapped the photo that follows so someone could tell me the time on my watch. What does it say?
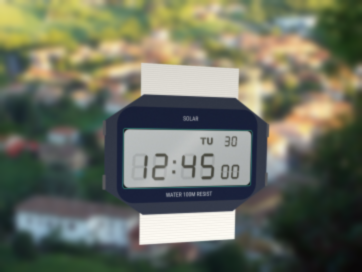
12:45:00
